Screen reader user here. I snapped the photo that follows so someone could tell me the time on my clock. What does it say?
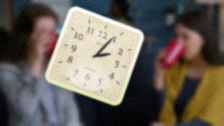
2:04
